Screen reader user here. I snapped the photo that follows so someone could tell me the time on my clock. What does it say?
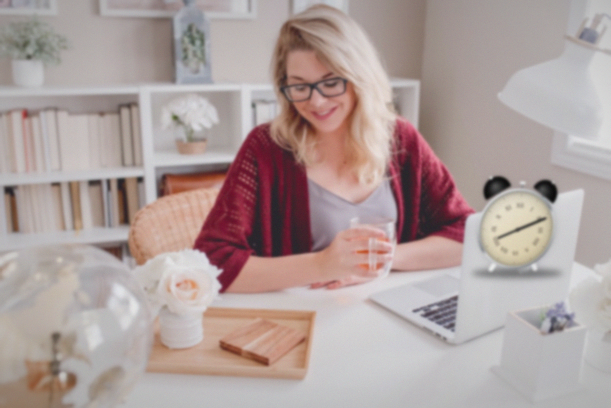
8:11
